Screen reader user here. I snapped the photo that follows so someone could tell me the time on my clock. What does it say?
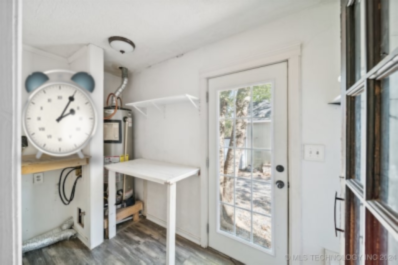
2:05
